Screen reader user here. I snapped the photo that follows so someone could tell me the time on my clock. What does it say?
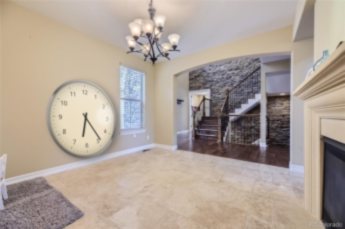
6:24
